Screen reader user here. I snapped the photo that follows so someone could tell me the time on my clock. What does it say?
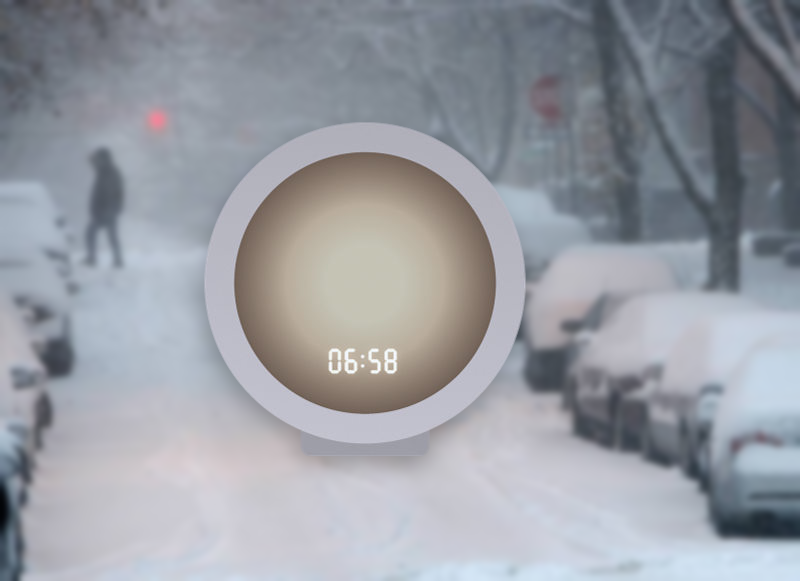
6:58
